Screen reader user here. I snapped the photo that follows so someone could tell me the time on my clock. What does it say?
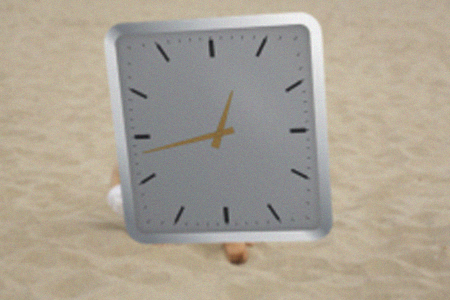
12:43
